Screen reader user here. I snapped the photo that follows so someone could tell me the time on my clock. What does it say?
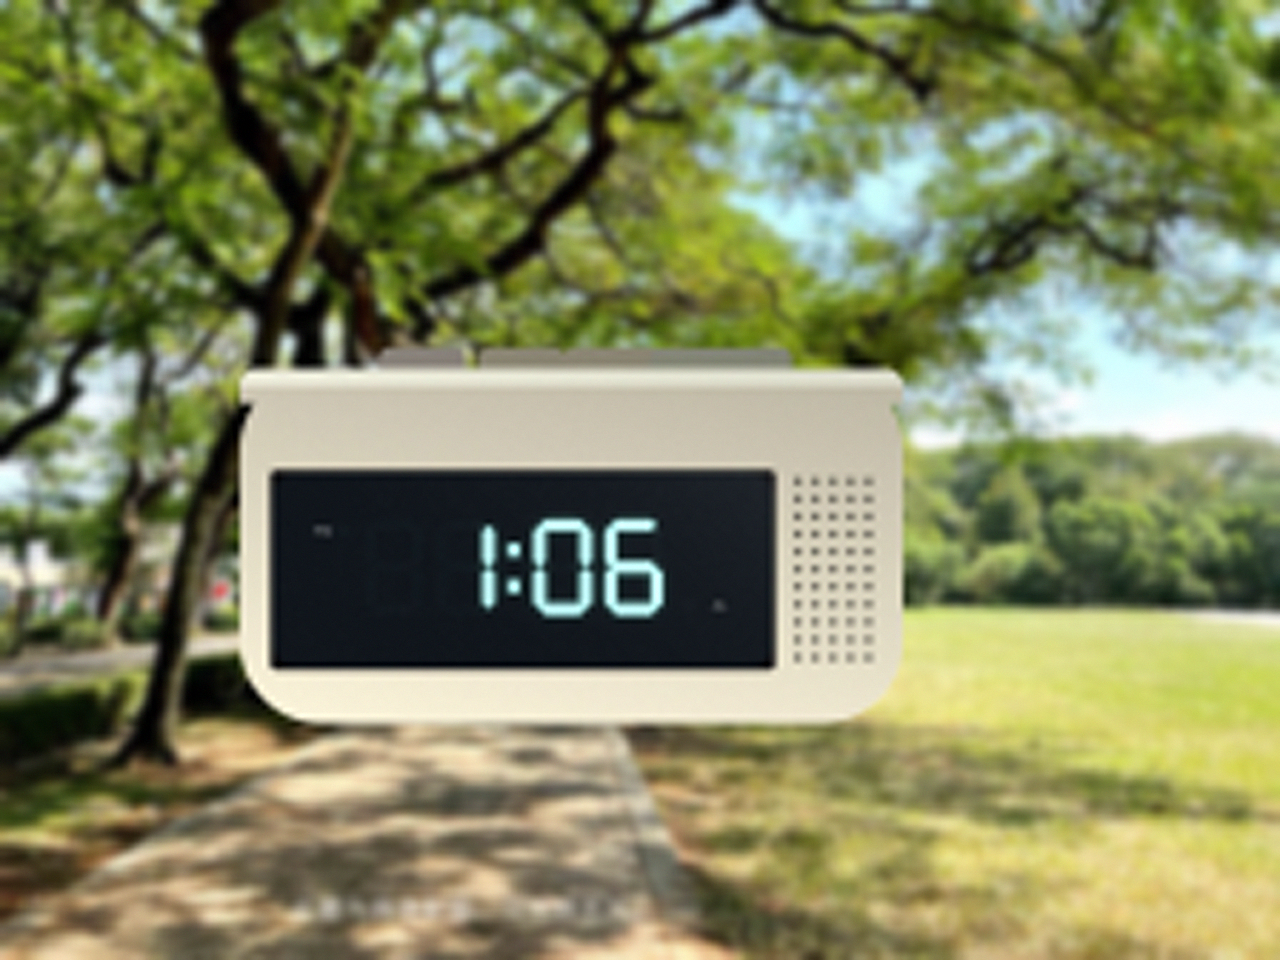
1:06
